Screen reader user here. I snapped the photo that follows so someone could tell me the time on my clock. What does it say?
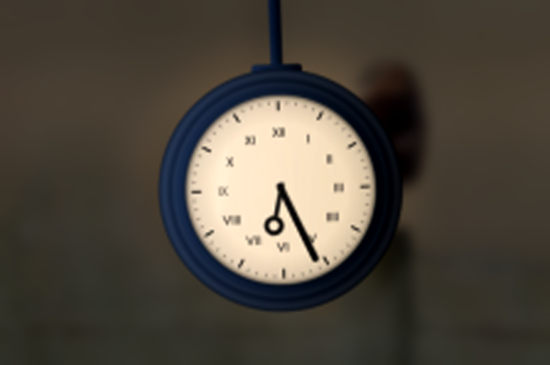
6:26
